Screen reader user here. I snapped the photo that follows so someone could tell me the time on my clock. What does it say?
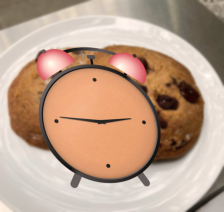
2:46
